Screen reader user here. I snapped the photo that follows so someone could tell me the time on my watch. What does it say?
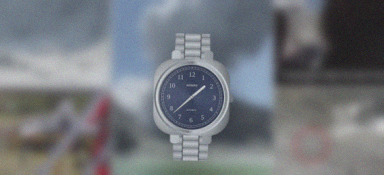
1:38
